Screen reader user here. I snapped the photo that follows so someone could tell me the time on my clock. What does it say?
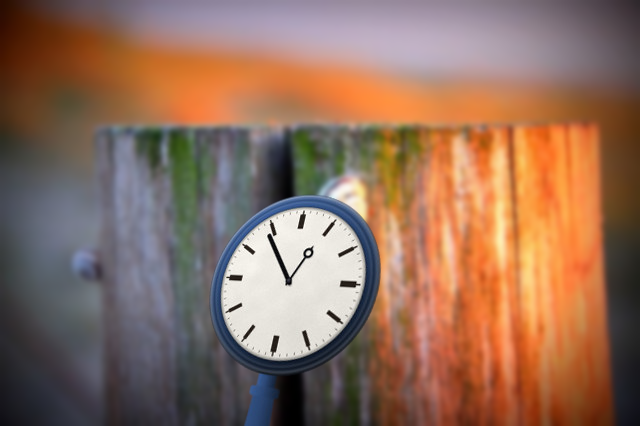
12:54
